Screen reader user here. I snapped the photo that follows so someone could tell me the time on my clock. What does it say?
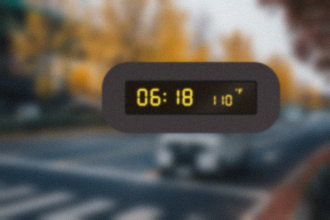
6:18
